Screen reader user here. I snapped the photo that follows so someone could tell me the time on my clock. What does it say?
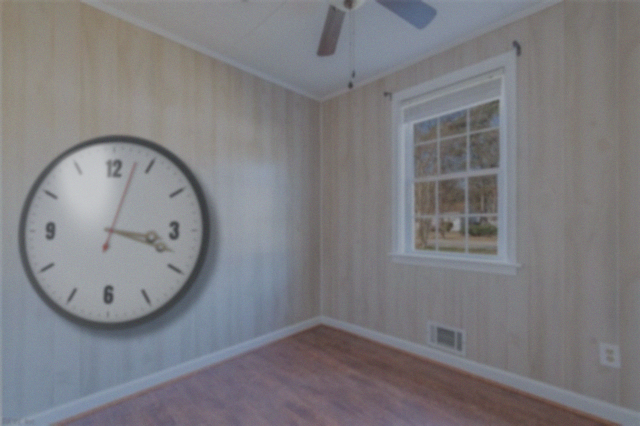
3:18:03
